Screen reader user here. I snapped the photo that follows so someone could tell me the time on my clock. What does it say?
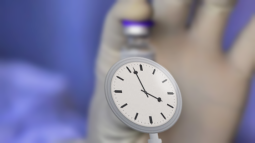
3:57
